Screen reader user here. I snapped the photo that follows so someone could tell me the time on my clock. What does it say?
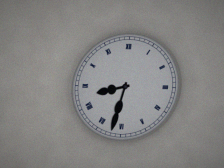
8:32
